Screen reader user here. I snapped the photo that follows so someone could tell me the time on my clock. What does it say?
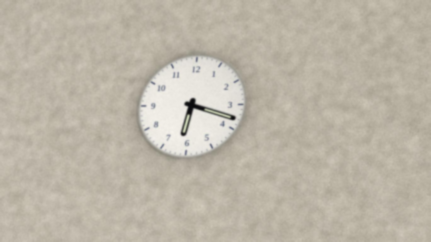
6:18
